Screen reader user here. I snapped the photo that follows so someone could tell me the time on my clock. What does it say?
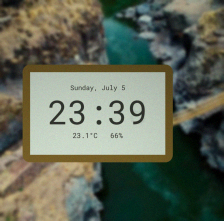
23:39
